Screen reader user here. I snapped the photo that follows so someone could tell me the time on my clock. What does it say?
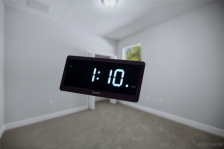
1:10
